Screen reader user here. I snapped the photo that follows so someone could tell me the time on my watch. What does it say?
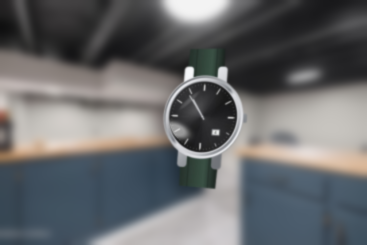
10:54
